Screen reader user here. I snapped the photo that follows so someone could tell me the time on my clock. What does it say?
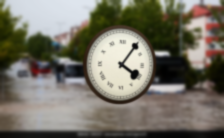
4:06
